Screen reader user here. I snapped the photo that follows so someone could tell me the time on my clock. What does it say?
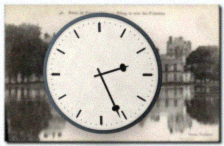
2:26
